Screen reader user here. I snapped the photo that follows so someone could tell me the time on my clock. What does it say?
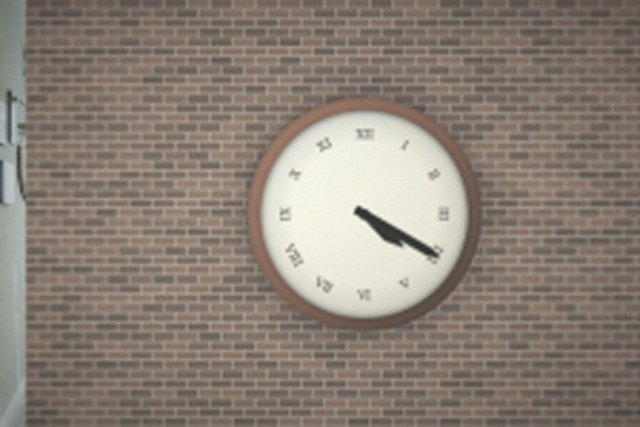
4:20
